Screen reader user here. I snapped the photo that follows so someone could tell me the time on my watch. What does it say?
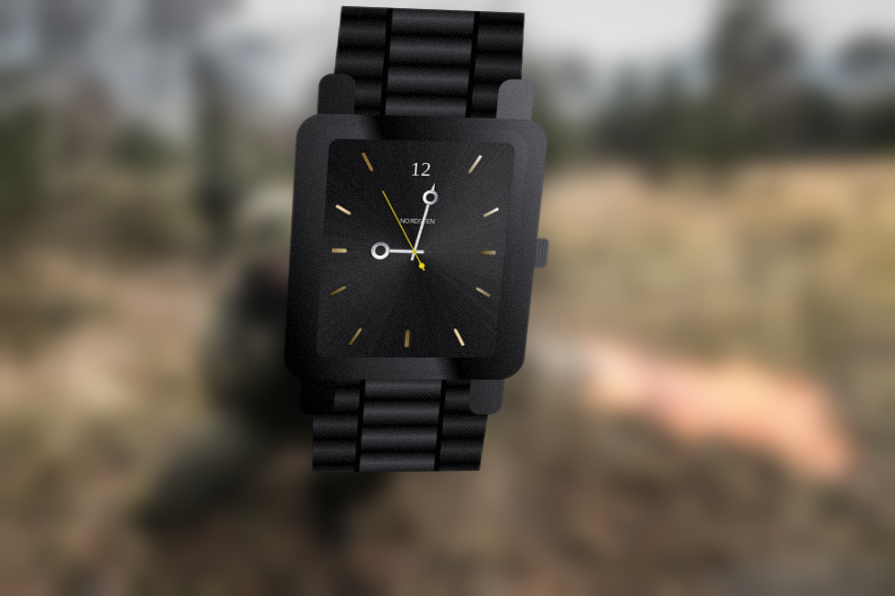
9:01:55
